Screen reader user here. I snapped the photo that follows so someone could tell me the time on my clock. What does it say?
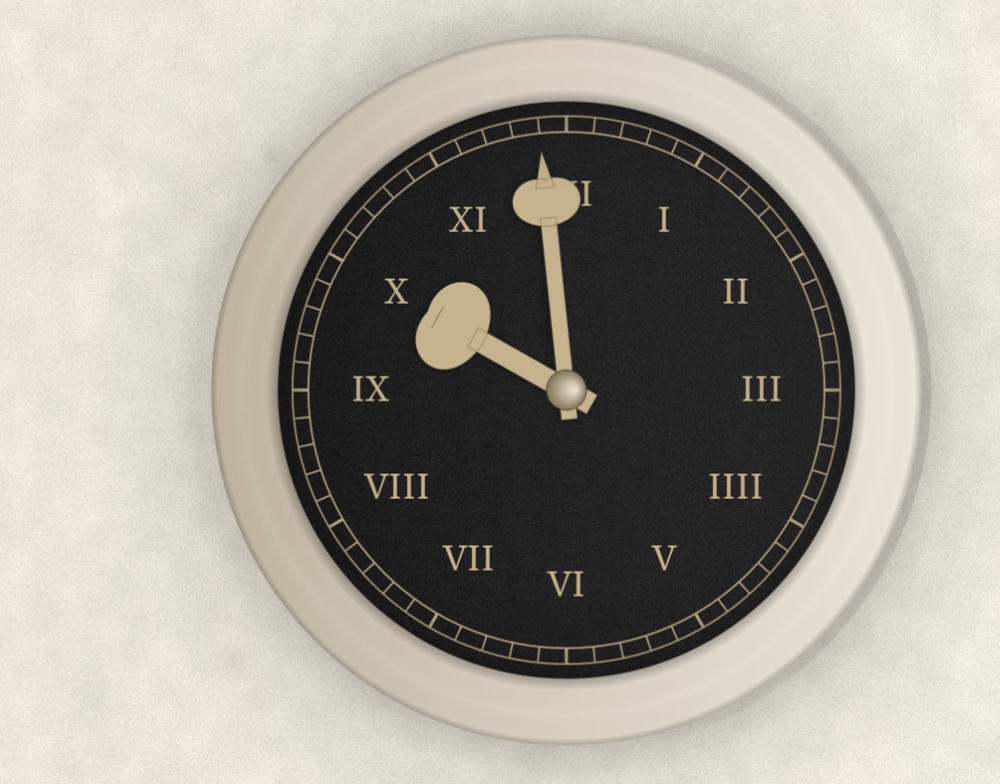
9:59
